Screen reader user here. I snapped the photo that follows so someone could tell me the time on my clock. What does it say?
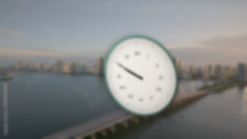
9:50
